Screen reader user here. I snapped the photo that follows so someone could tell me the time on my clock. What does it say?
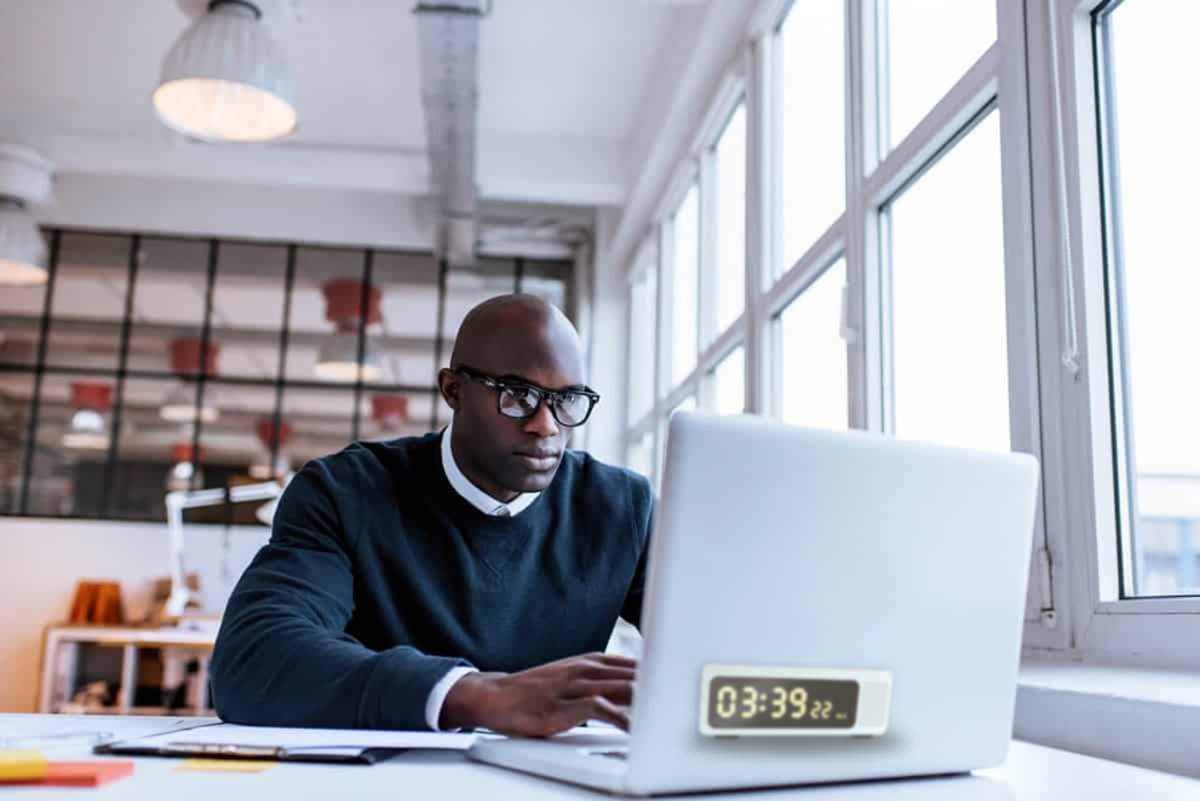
3:39:22
